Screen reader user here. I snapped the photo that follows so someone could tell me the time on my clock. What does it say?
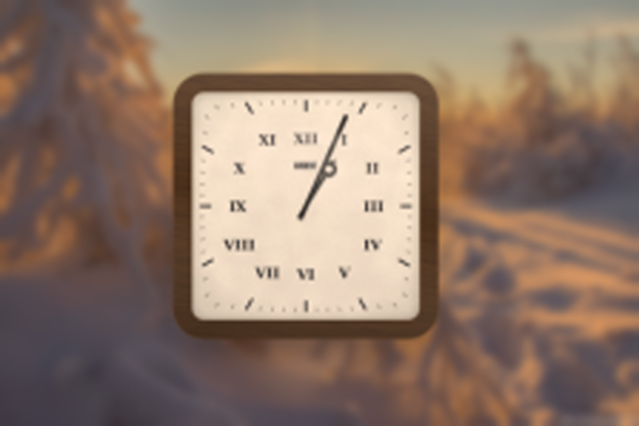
1:04
